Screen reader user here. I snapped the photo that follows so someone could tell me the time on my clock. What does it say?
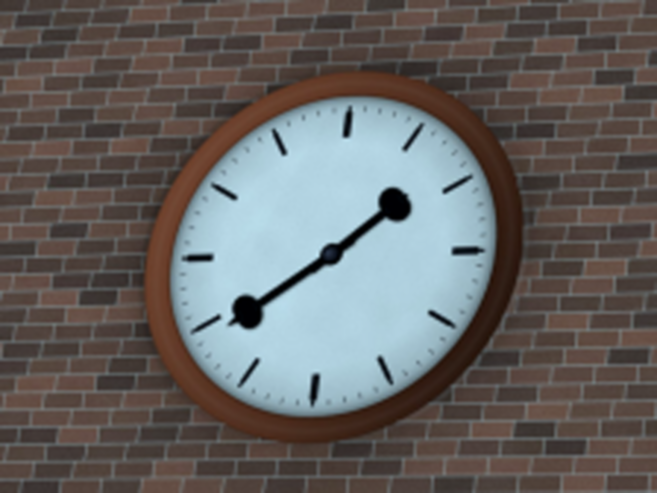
1:39
